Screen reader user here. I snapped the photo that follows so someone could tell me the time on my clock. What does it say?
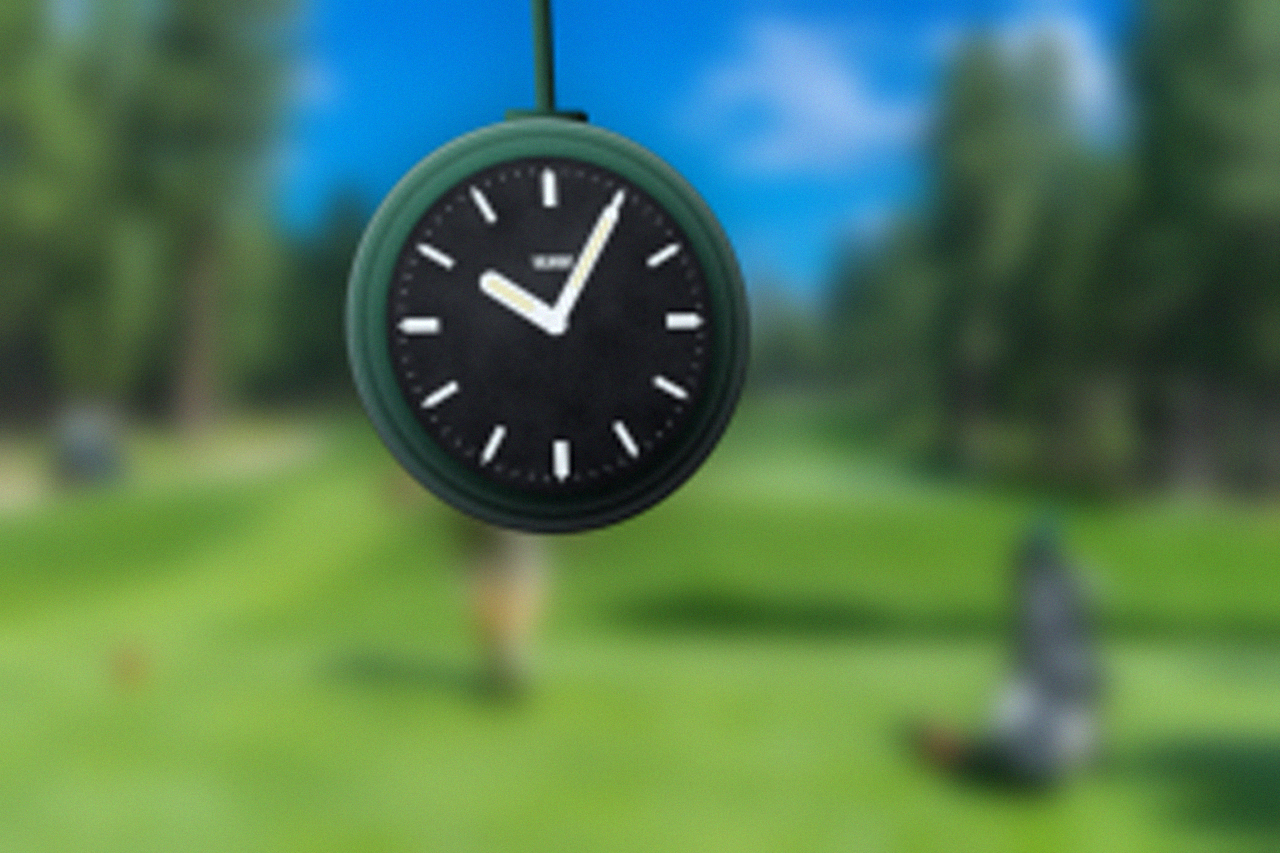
10:05
